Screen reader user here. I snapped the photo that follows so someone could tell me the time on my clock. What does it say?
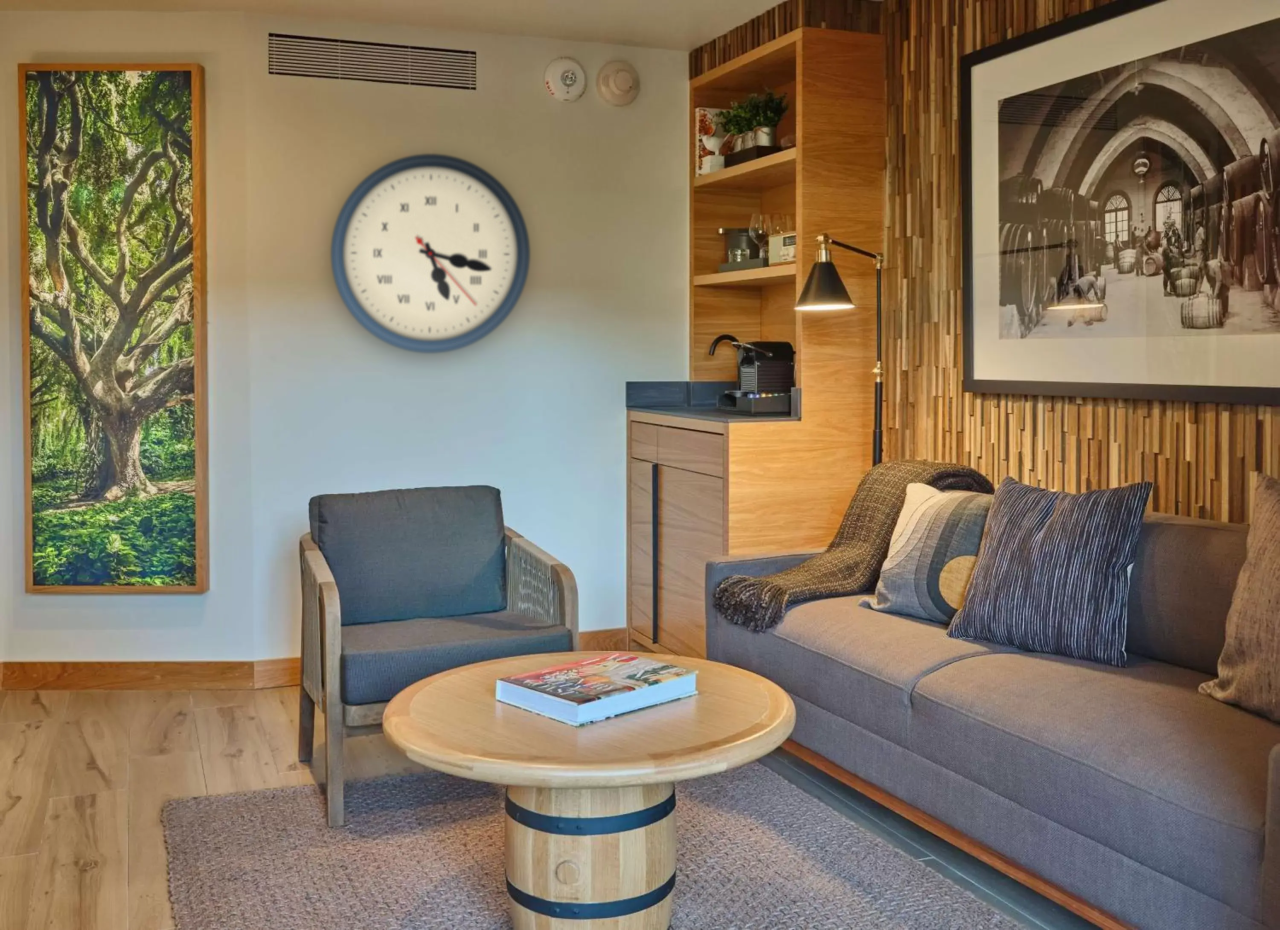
5:17:23
